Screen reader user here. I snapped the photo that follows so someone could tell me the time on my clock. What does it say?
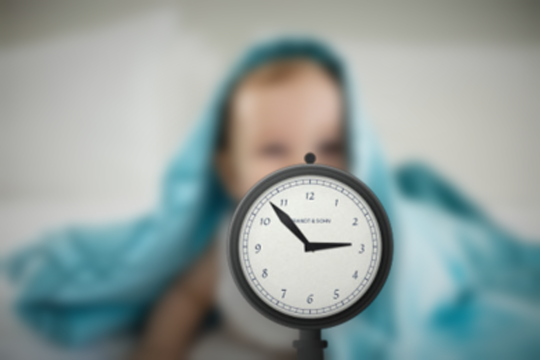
2:53
